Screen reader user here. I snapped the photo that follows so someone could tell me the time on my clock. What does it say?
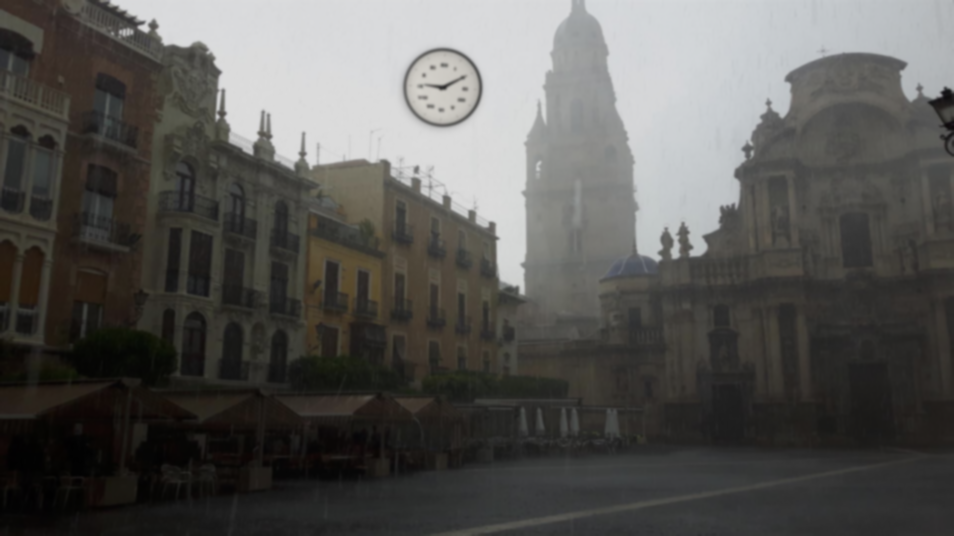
9:10
